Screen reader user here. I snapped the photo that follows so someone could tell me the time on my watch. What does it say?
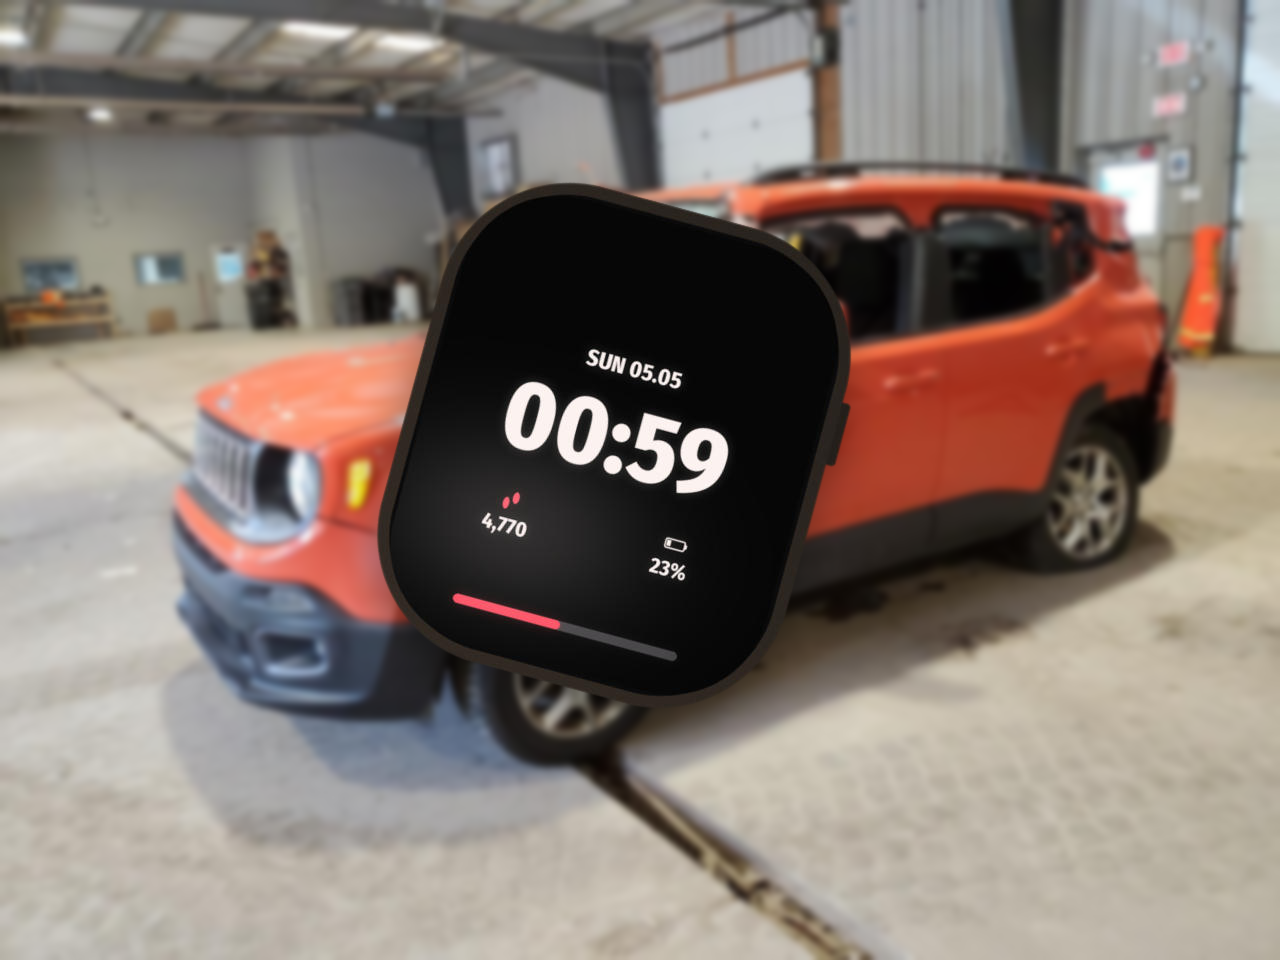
0:59
